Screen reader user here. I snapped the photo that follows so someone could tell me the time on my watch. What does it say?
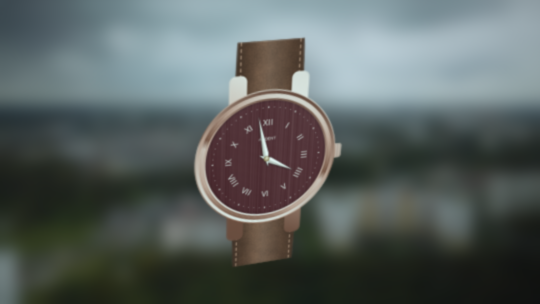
3:58
